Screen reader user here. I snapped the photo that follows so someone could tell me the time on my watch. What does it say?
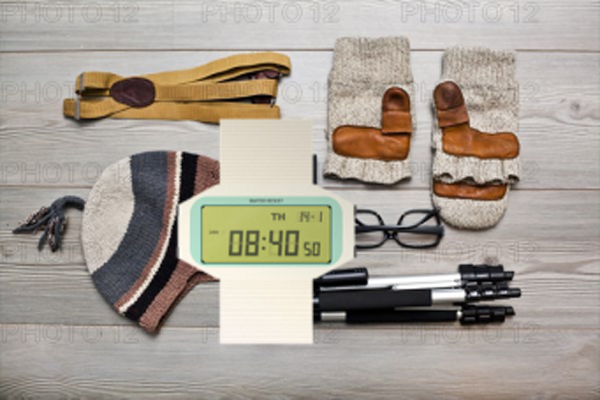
8:40:50
